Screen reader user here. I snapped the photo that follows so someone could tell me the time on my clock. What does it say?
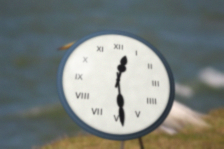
12:29
